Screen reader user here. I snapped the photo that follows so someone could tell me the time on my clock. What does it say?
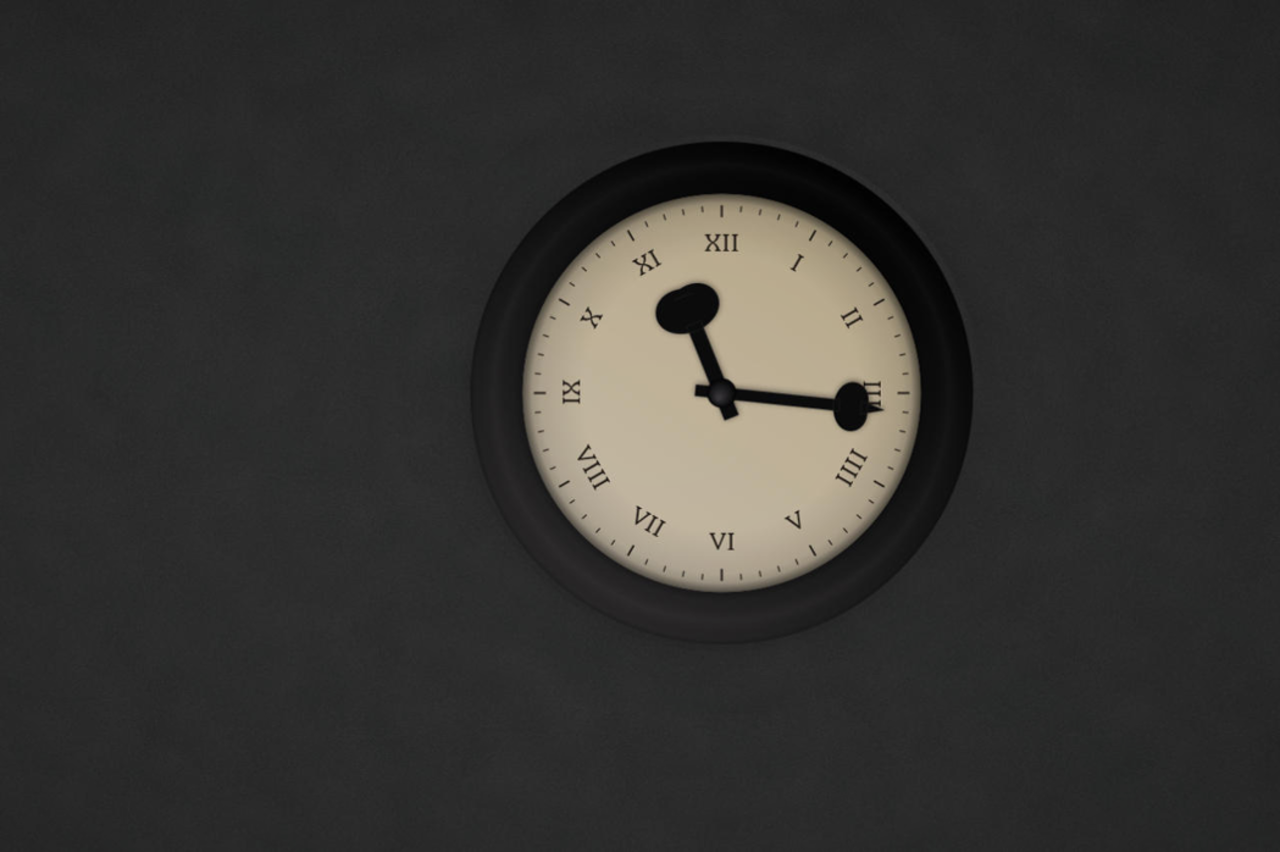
11:16
